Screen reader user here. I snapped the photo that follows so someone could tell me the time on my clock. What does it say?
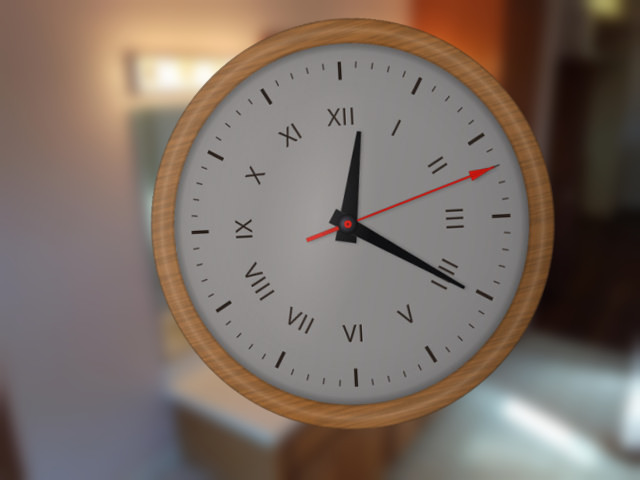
12:20:12
